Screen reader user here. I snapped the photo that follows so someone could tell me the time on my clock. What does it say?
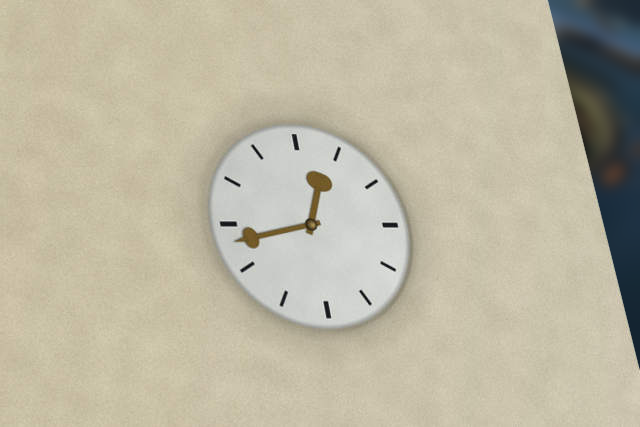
12:43
